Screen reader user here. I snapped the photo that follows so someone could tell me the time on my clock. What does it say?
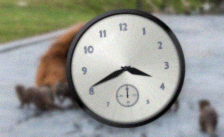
3:41
